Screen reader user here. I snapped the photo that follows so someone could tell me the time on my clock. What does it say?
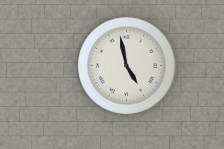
4:58
